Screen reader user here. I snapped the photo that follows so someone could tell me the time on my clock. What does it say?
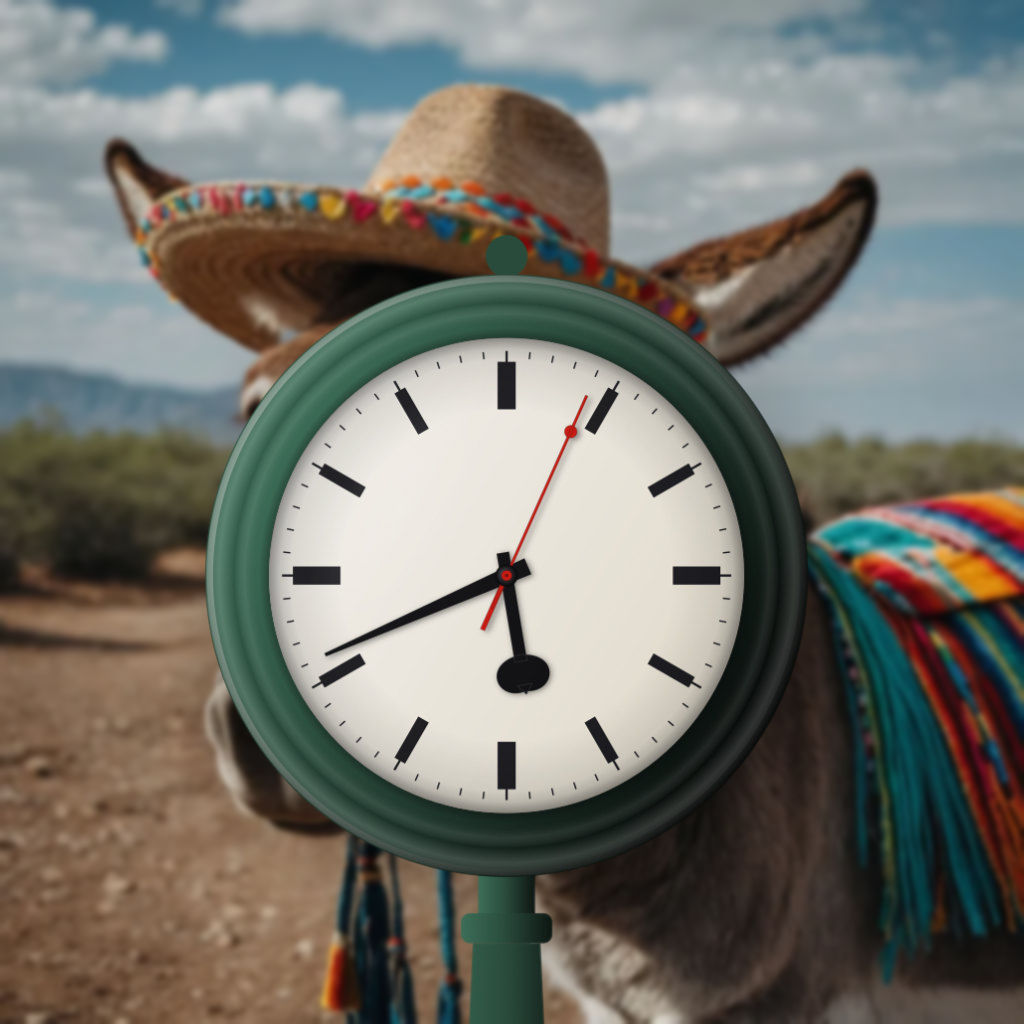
5:41:04
